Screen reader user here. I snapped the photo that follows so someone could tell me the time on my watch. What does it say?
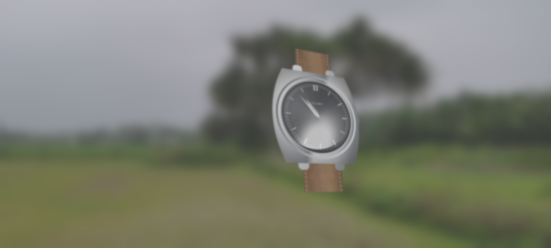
10:53
